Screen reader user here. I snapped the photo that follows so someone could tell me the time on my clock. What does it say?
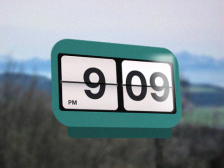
9:09
